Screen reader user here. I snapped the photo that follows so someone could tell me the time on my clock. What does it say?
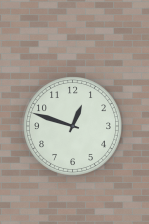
12:48
